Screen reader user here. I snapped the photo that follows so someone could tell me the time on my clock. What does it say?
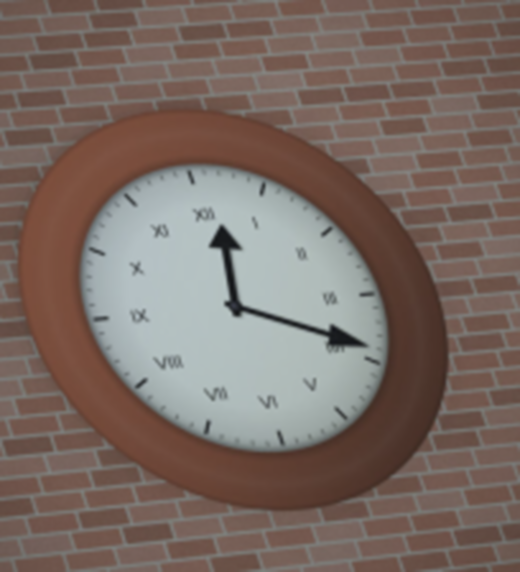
12:19
